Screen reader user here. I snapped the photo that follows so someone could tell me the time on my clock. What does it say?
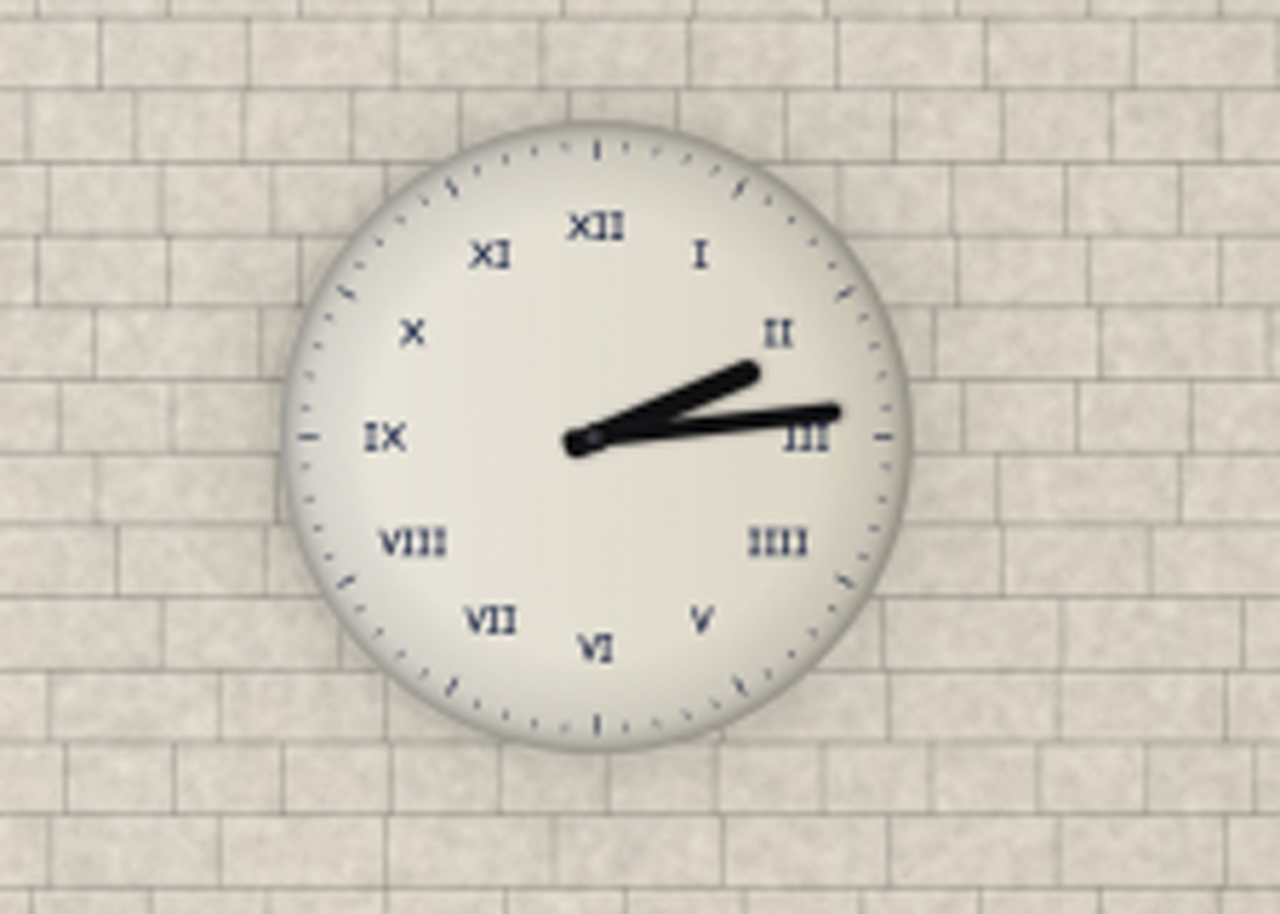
2:14
